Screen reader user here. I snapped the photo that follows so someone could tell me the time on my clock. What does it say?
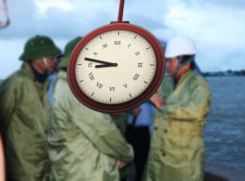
8:47
